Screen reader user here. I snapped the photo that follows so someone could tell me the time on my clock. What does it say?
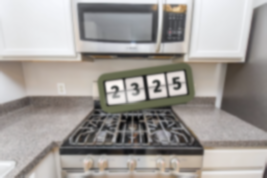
23:25
